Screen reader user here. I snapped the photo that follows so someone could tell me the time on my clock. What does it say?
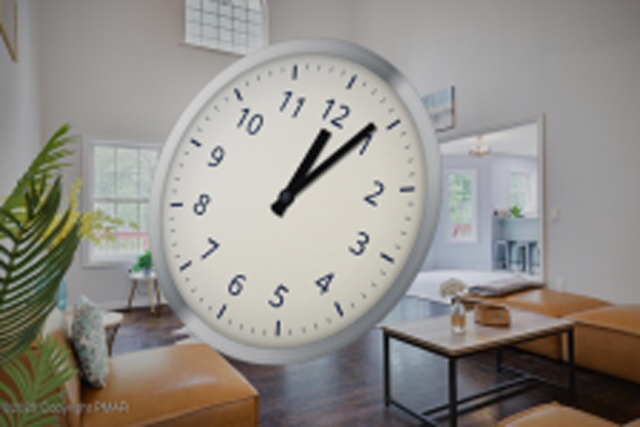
12:04
